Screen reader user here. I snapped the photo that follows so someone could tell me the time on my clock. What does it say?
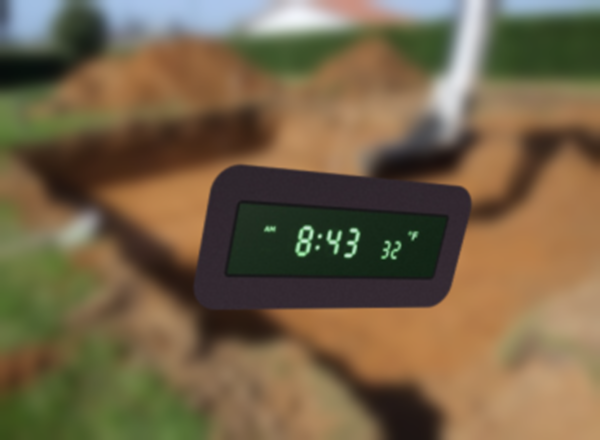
8:43
